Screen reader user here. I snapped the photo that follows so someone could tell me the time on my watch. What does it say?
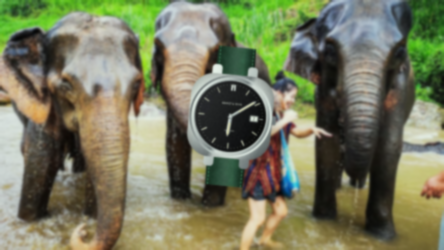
6:09
